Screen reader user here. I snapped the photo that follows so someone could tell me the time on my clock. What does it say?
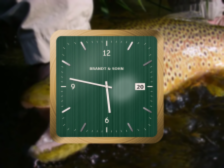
5:47
